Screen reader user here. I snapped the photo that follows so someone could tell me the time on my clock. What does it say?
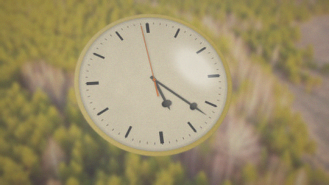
5:21:59
